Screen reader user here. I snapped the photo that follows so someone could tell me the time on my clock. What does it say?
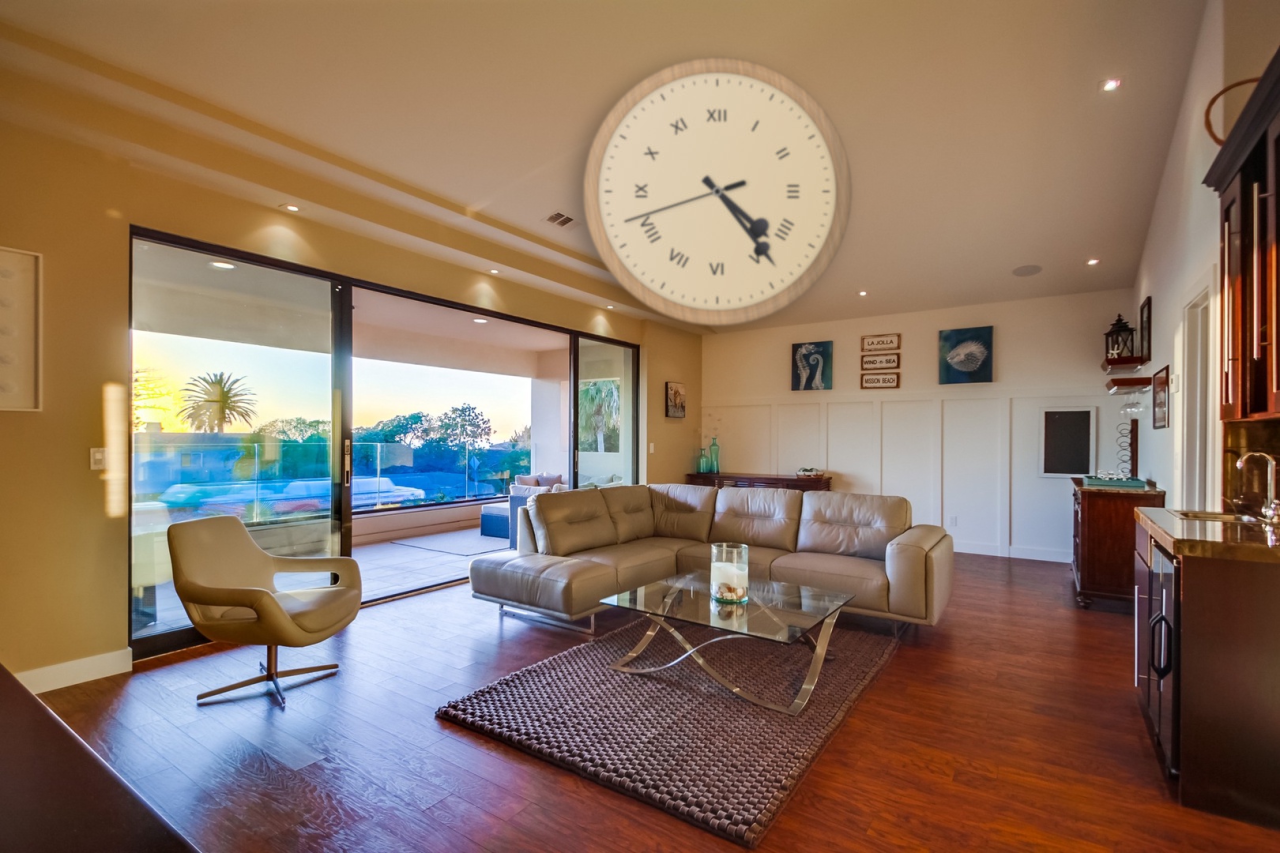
4:23:42
